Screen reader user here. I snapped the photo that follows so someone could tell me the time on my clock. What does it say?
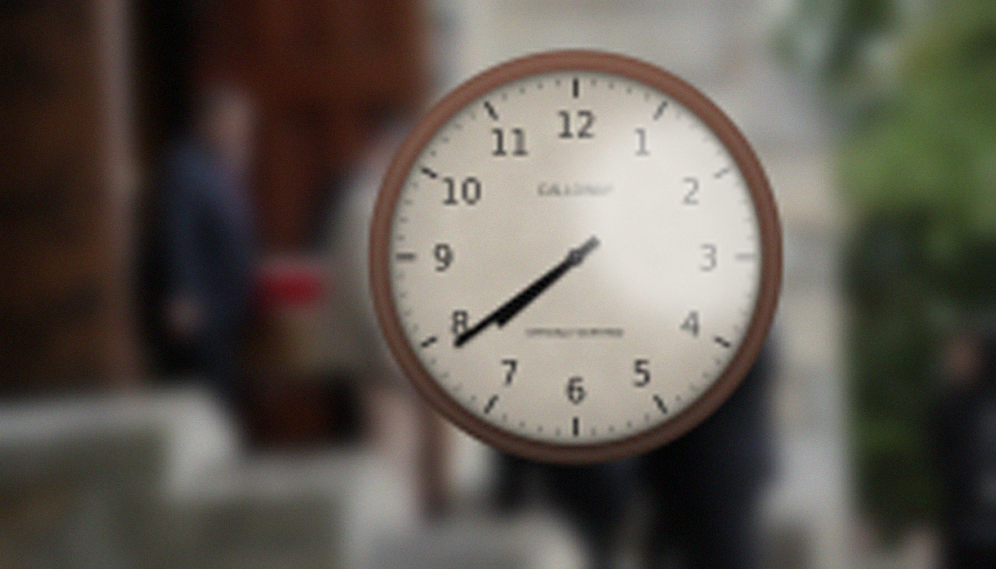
7:39
